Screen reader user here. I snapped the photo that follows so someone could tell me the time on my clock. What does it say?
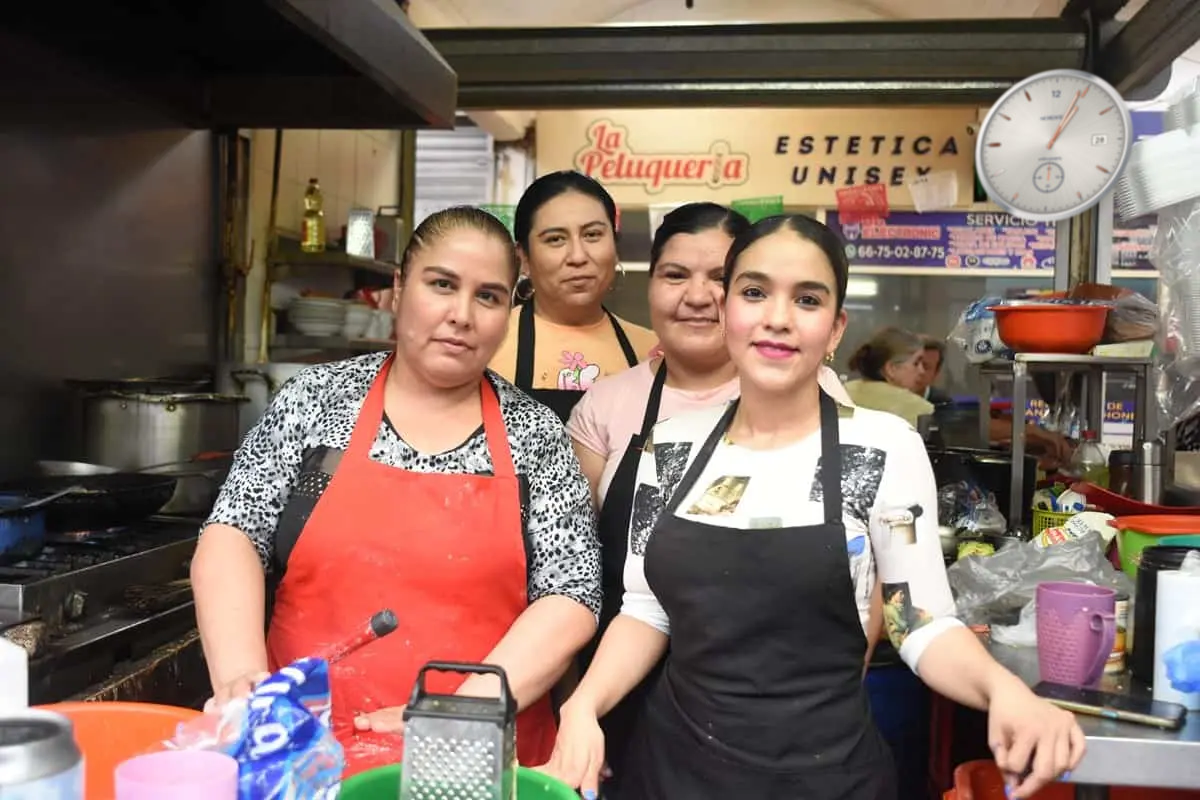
1:04
